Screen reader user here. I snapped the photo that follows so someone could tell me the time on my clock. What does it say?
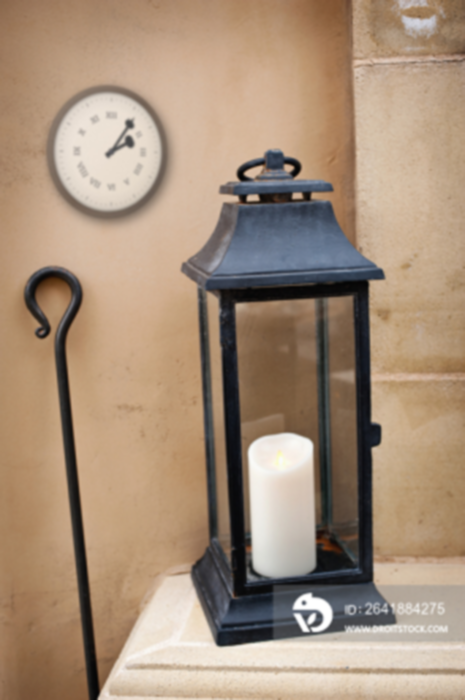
2:06
